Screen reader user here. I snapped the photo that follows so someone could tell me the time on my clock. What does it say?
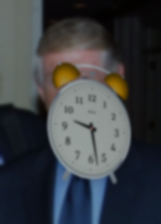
9:28
